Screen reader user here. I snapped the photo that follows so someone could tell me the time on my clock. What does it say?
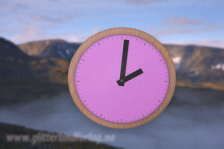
2:01
